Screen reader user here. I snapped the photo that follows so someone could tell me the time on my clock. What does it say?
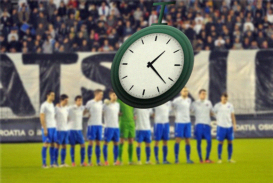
1:22
